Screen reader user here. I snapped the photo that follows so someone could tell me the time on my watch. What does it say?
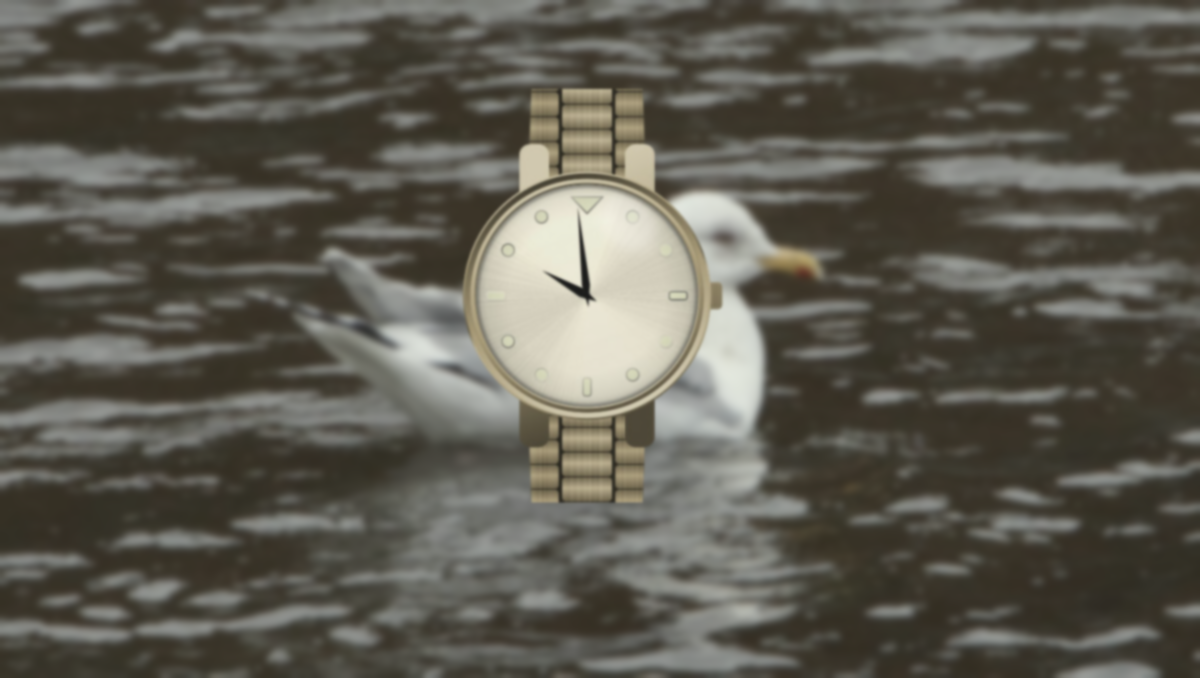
9:59
